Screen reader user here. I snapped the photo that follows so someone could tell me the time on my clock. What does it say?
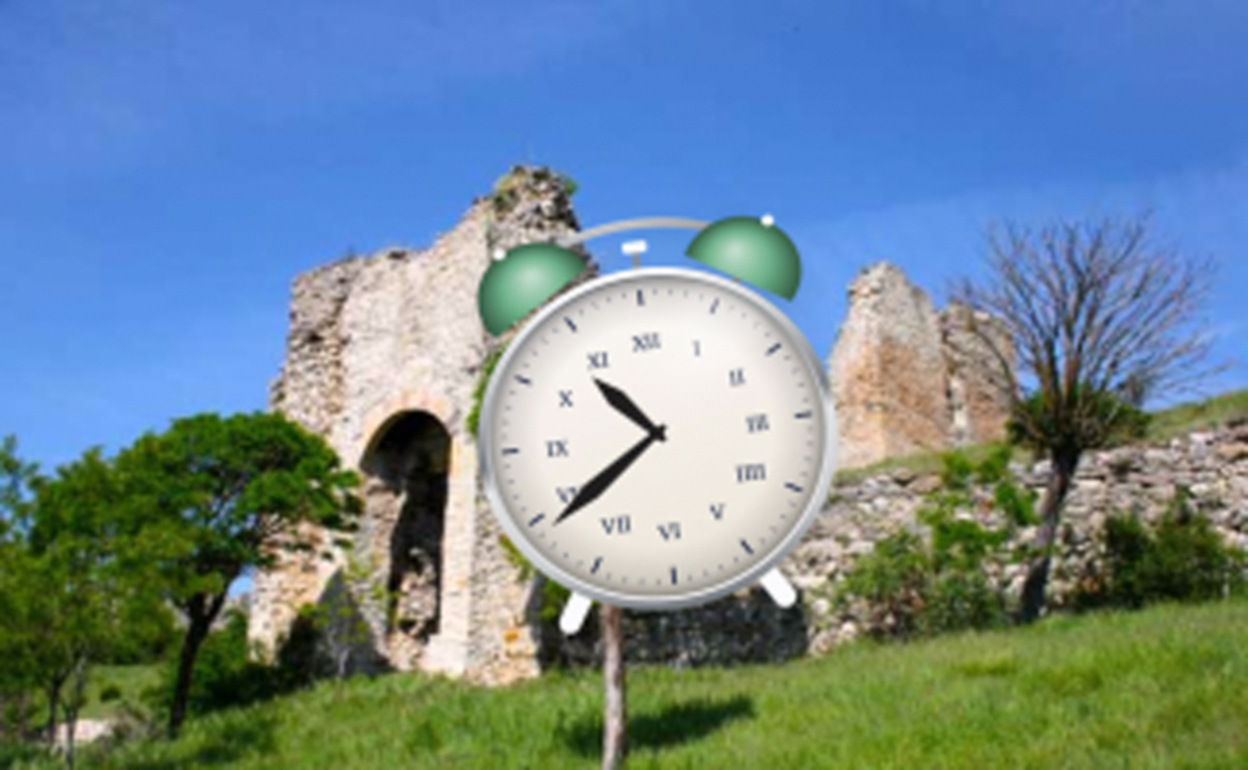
10:39
